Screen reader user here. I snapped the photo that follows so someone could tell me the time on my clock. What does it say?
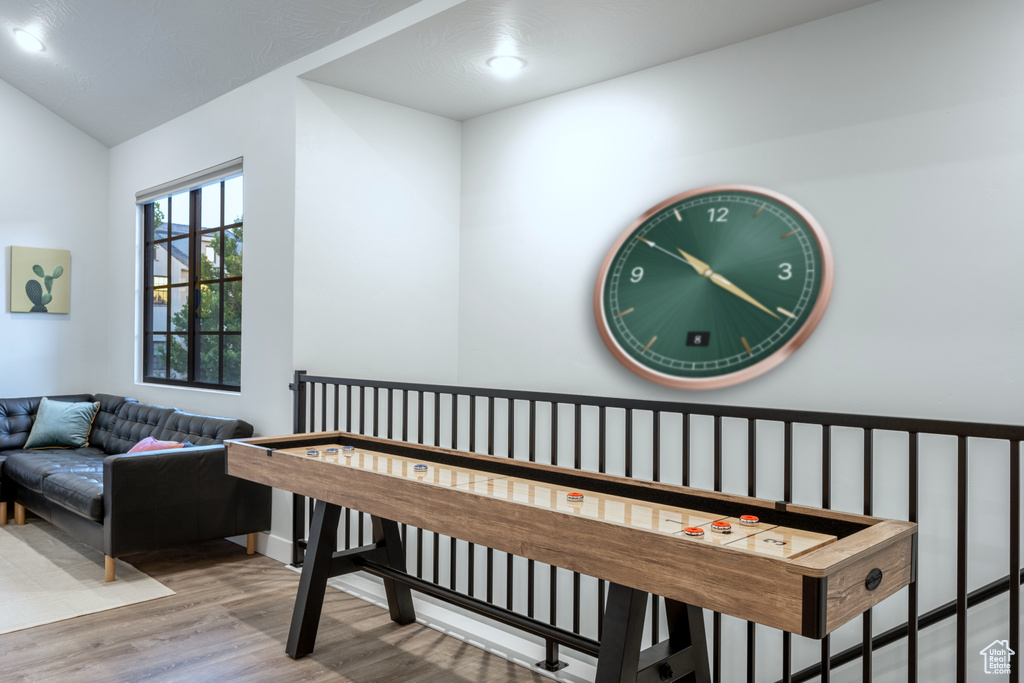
10:20:50
